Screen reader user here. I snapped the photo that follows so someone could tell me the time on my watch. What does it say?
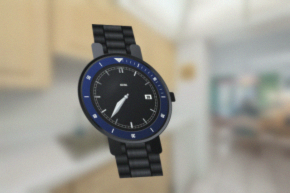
7:37
